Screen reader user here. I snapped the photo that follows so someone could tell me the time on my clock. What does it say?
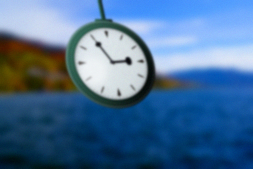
2:55
